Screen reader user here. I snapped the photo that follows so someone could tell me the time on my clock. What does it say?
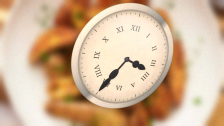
3:35
